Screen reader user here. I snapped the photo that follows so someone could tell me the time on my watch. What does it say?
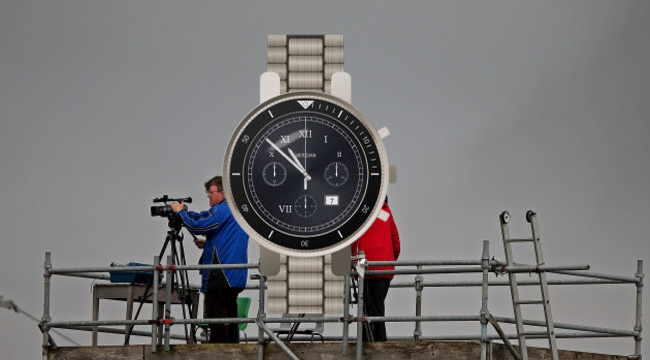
10:52
